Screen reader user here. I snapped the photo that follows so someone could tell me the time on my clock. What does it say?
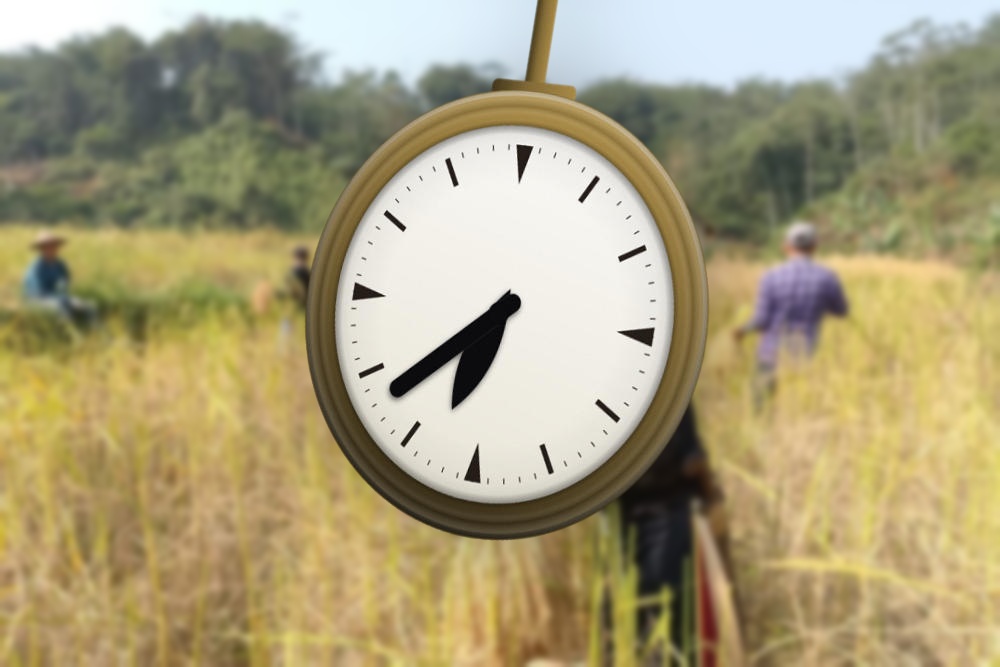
6:38
